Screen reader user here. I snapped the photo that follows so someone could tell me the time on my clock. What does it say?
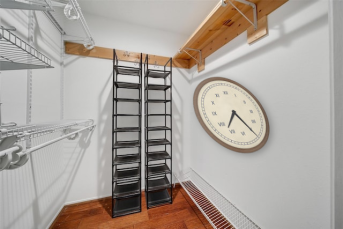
7:25
